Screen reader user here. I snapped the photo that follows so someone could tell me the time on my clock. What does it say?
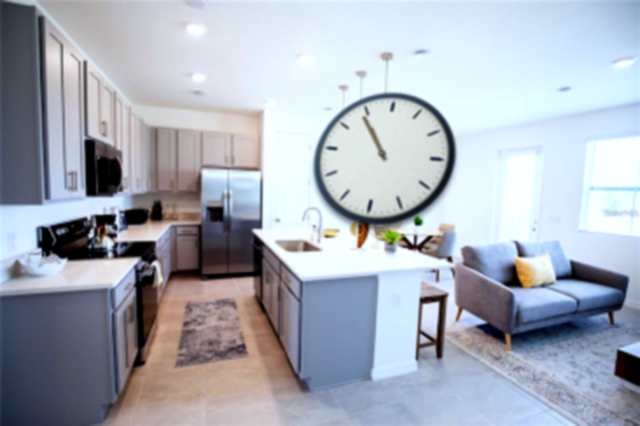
10:54
